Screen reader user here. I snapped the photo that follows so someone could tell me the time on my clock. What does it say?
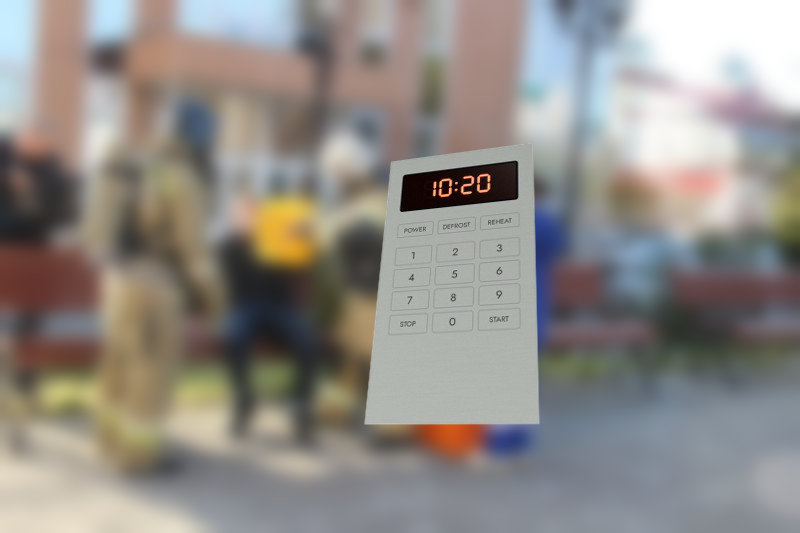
10:20
